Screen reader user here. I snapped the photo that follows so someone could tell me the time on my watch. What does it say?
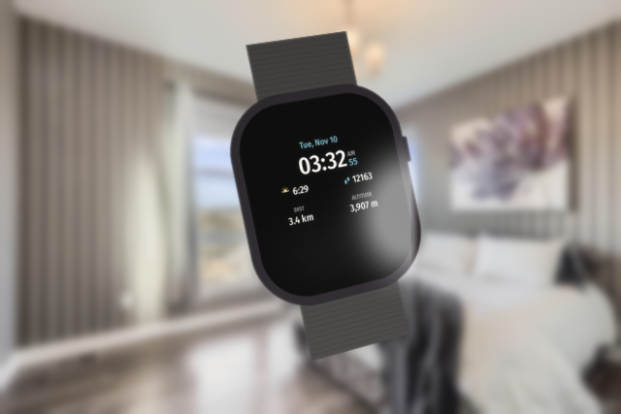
3:32:55
